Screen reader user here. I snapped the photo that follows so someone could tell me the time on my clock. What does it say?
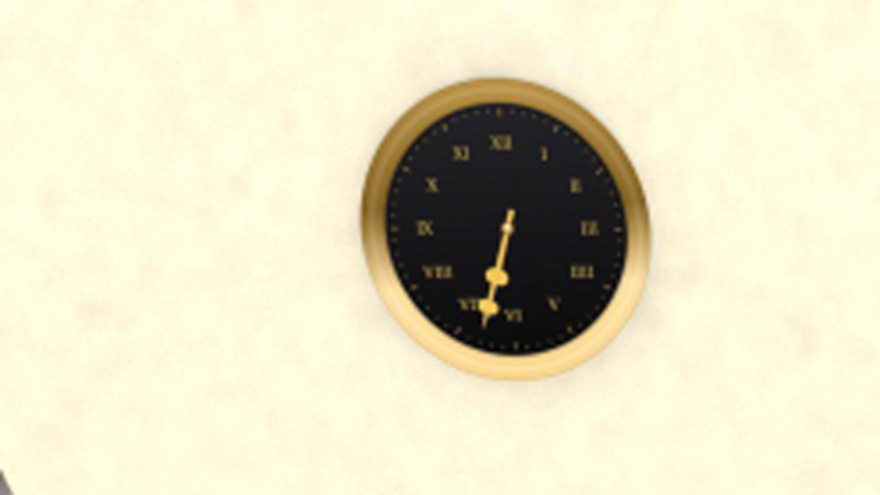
6:33
